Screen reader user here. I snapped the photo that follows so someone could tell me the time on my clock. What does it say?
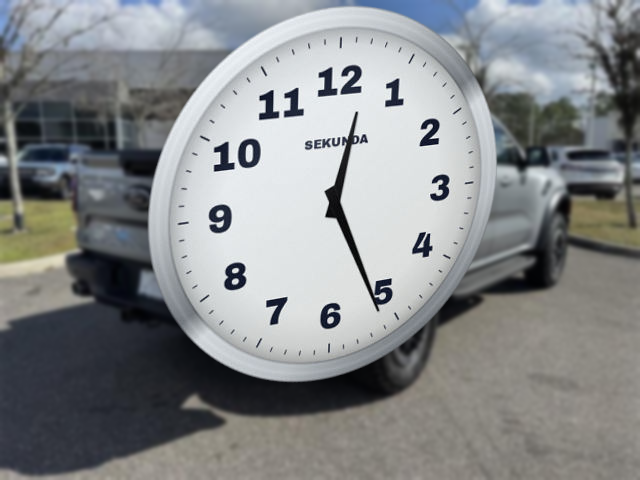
12:26
